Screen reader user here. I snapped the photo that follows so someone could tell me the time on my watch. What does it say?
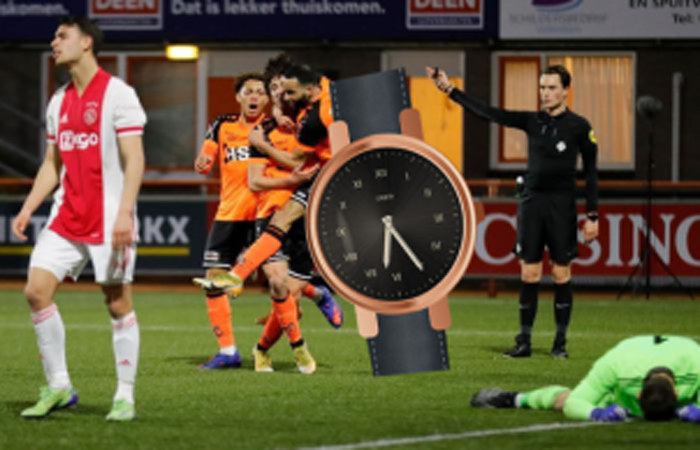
6:25
